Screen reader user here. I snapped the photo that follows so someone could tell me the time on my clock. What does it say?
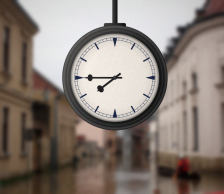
7:45
